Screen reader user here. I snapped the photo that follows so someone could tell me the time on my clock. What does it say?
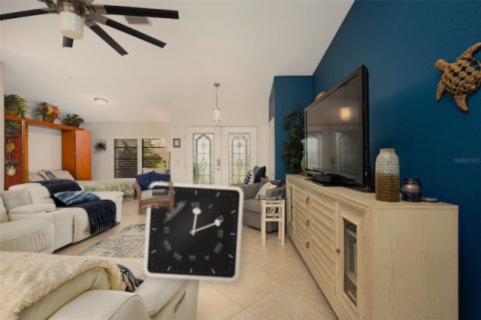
12:11
